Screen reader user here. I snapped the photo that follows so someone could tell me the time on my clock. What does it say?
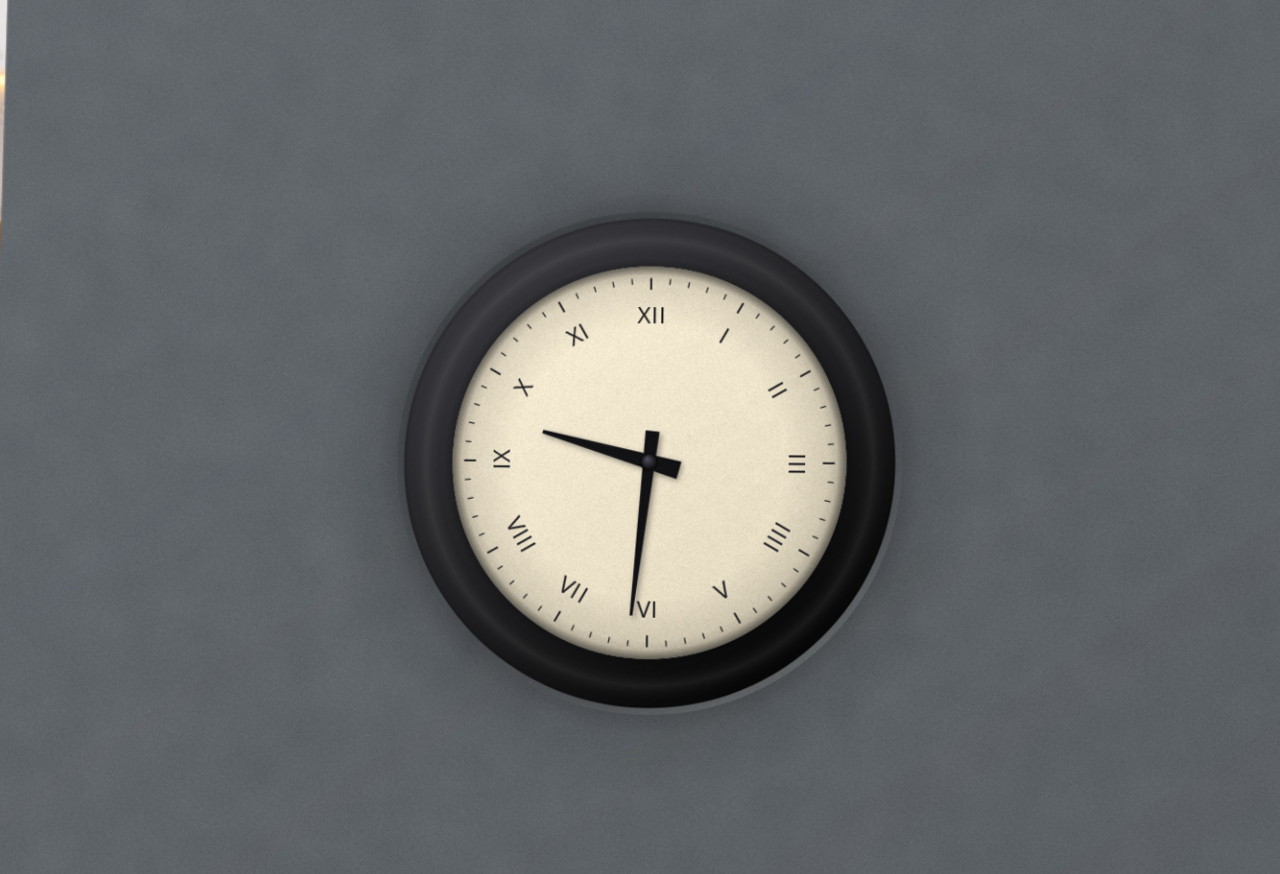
9:31
